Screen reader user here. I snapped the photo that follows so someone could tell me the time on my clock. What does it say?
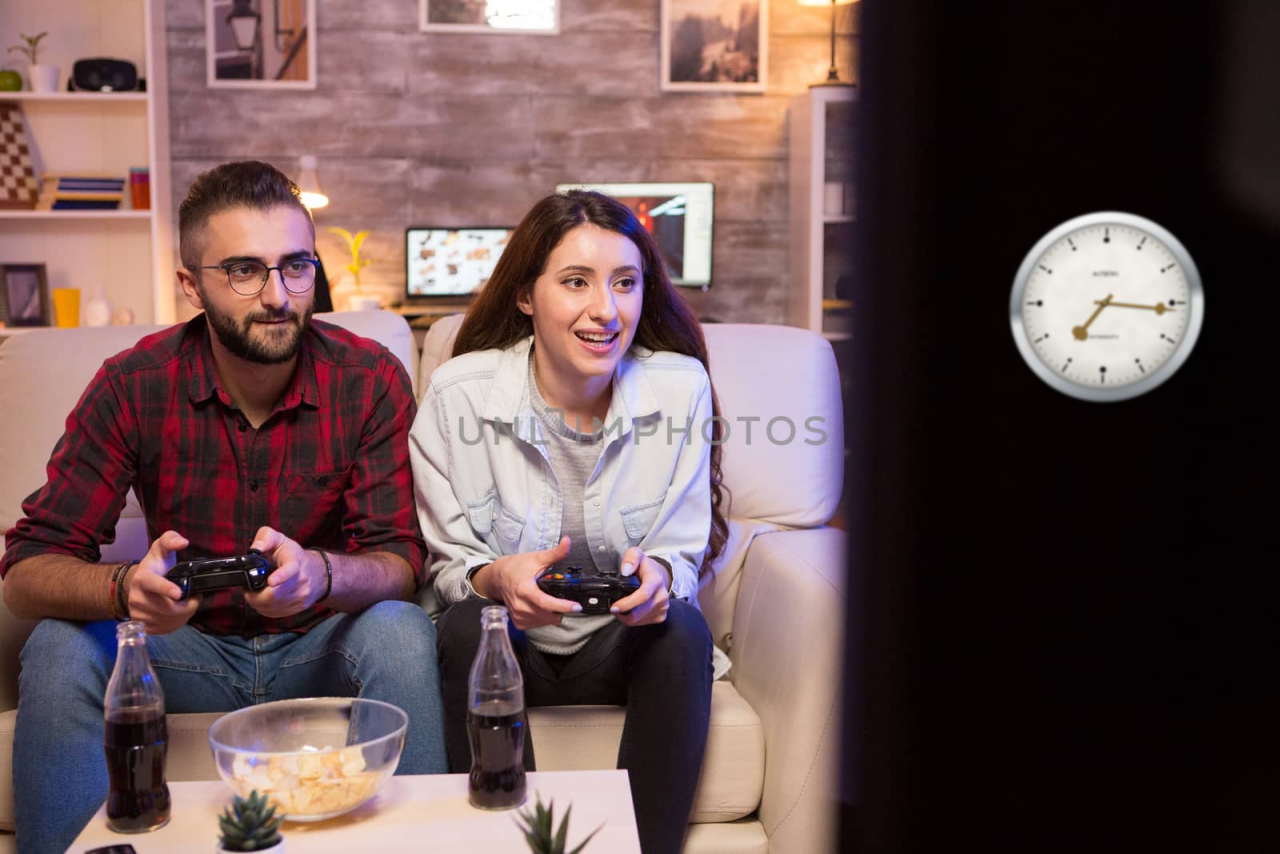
7:16
